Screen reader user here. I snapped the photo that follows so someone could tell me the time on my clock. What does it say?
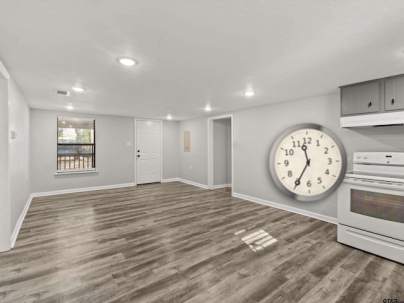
11:35
